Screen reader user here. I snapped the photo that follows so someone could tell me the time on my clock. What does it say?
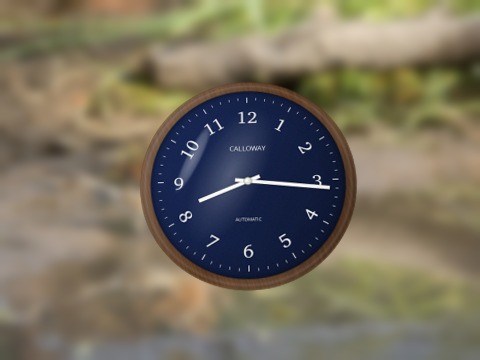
8:16
